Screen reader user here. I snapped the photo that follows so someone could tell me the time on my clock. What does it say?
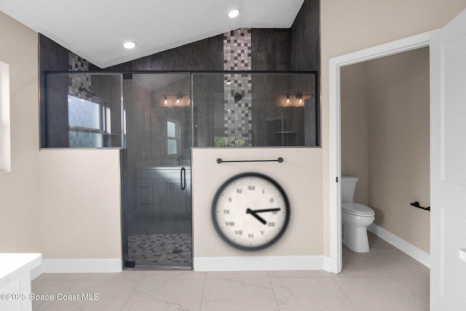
4:14
